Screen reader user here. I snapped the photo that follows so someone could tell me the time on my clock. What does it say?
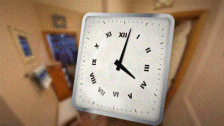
4:02
